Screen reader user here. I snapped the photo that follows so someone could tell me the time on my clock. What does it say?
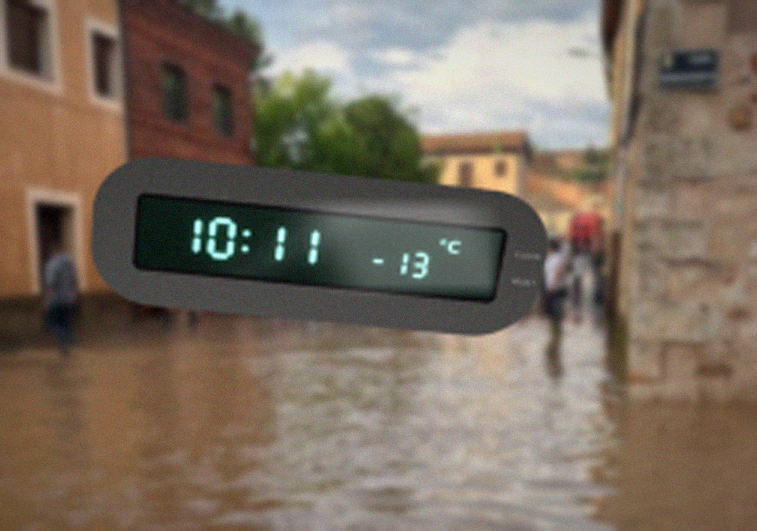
10:11
